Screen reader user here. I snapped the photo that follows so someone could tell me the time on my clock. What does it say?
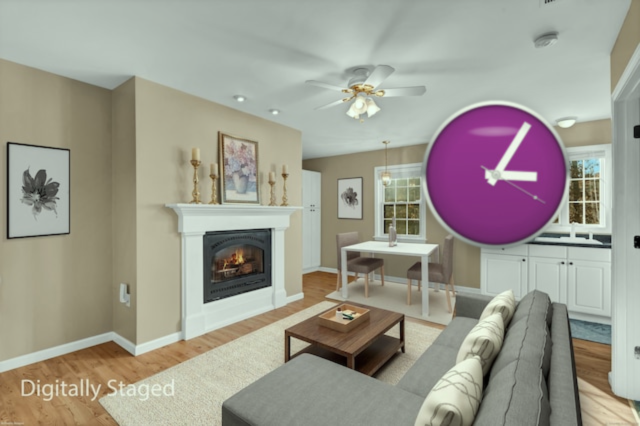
3:05:20
